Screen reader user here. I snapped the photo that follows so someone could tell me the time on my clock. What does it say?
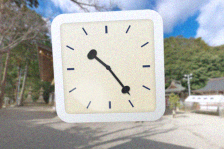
10:24
